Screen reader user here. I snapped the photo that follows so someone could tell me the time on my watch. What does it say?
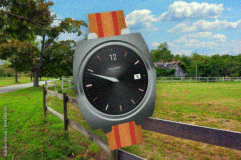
9:49
